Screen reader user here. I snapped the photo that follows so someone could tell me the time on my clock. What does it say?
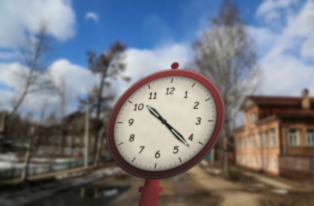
10:22
